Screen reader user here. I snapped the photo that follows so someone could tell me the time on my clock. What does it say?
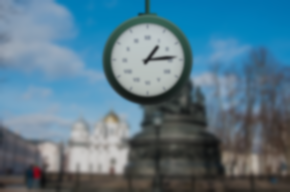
1:14
